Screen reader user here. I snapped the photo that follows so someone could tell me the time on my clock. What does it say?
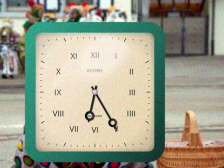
6:25
